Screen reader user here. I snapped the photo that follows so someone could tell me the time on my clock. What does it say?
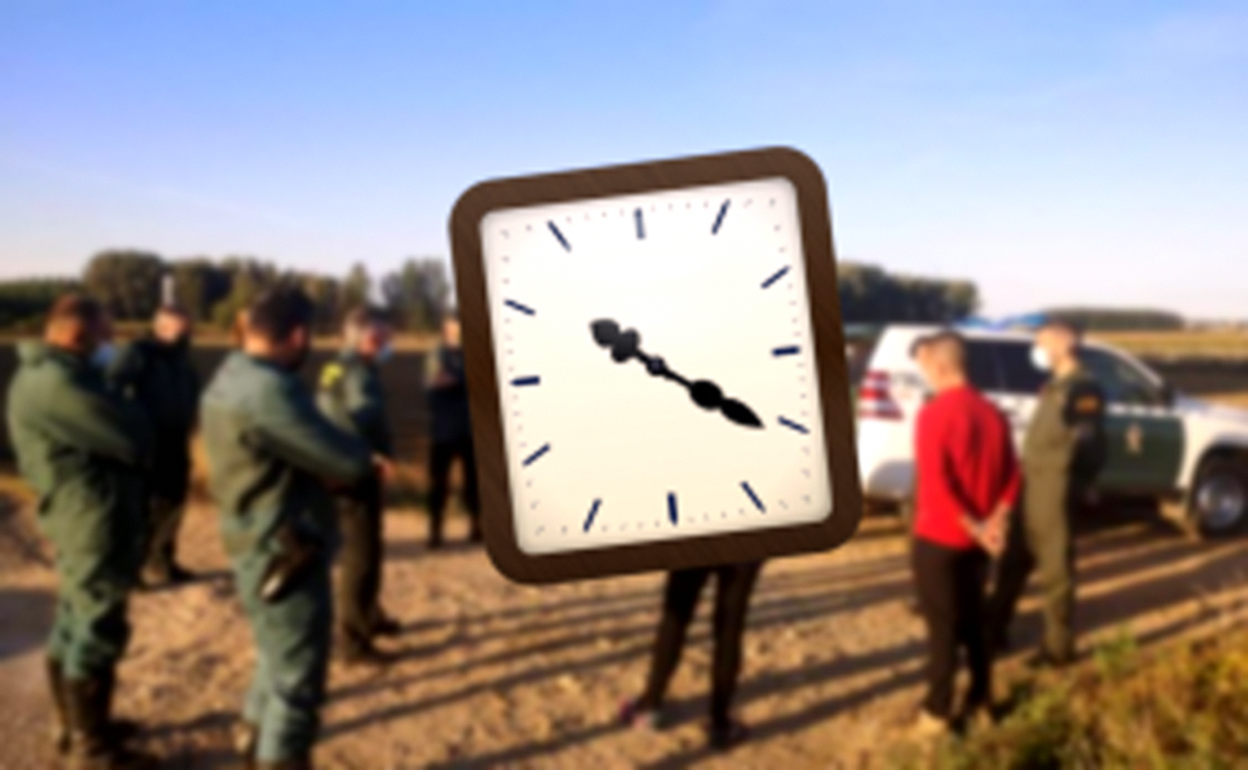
10:21
